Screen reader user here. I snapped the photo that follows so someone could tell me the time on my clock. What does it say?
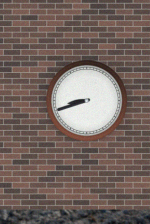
8:42
